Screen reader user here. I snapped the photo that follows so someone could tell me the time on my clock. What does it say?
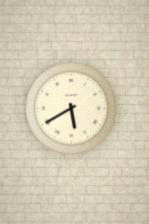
5:40
